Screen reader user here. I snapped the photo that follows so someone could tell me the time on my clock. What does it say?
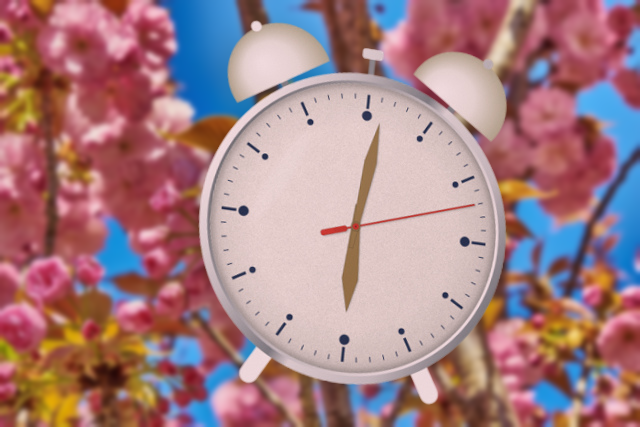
6:01:12
